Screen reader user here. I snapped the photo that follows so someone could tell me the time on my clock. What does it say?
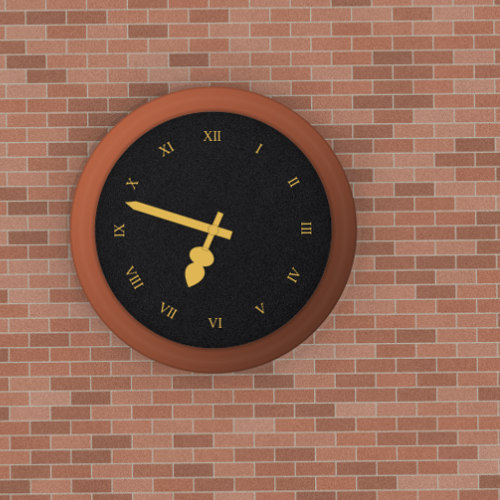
6:48
